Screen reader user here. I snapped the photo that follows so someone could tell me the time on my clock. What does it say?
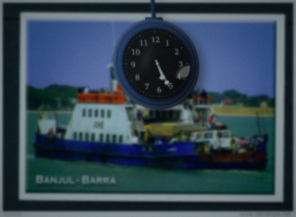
5:26
